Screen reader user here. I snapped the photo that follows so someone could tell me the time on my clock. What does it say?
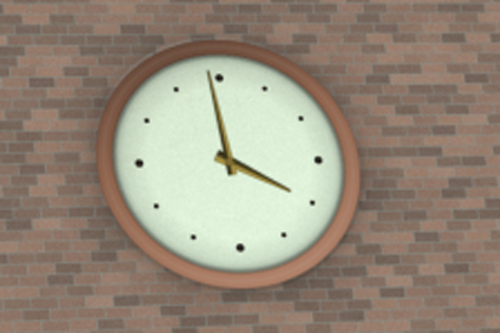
3:59
